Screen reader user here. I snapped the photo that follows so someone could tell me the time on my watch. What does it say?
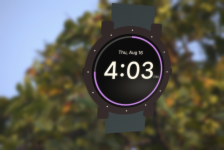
4:03
